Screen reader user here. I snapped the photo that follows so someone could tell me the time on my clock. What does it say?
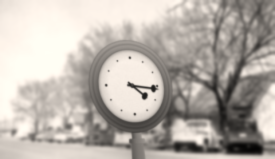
4:16
